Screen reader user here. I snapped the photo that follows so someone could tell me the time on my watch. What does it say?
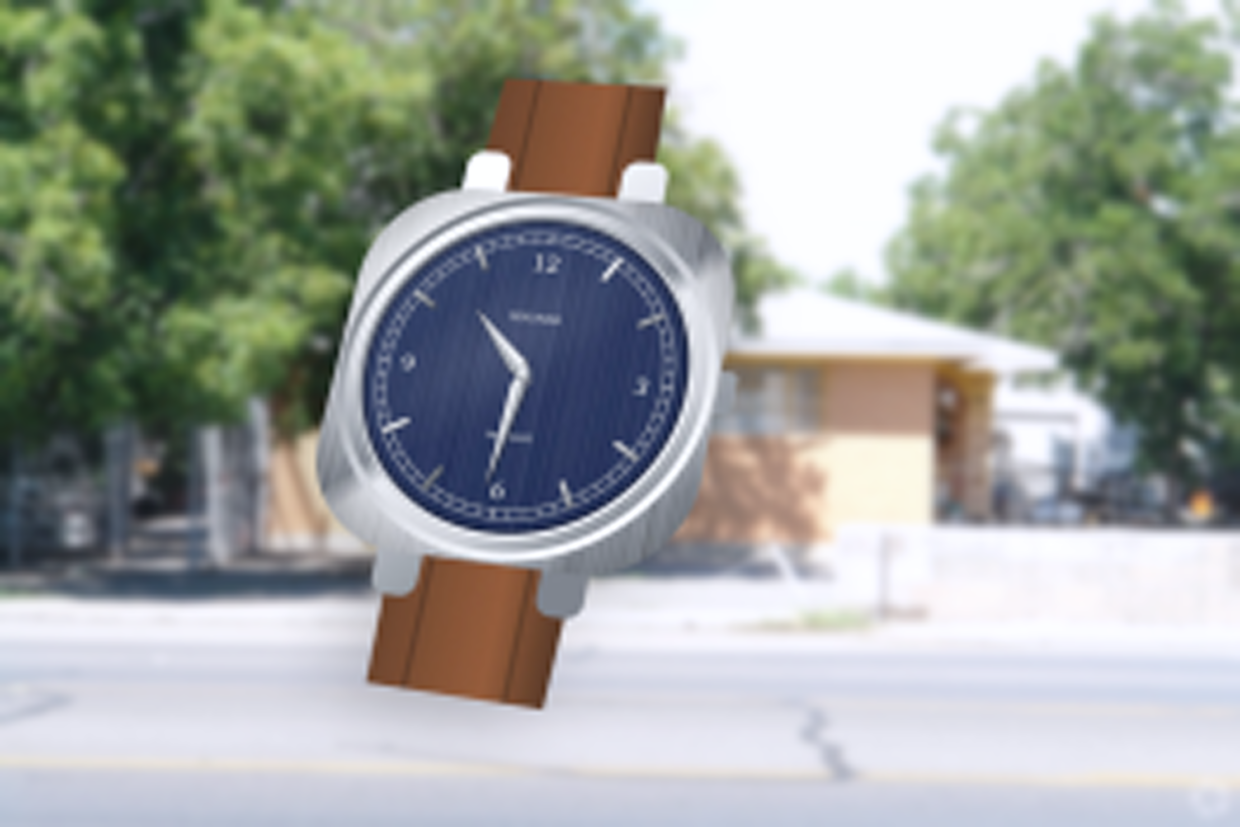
10:31
